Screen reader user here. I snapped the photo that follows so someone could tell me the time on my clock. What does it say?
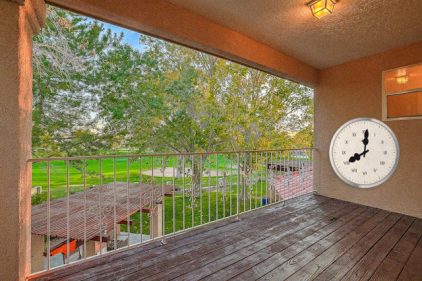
8:01
